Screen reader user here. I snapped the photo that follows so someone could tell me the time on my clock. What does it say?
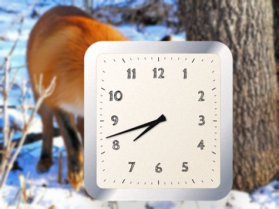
7:42
